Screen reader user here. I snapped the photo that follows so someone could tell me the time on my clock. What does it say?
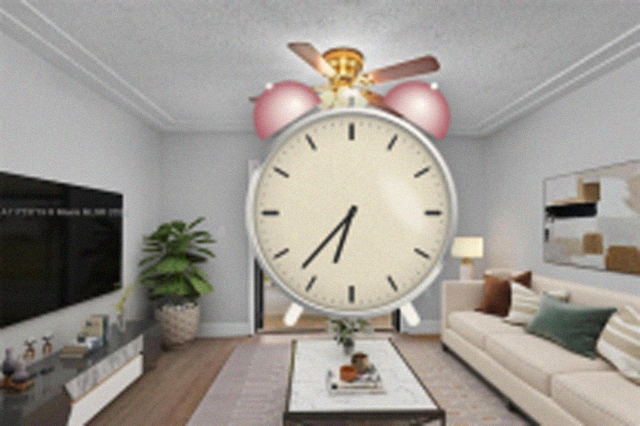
6:37
